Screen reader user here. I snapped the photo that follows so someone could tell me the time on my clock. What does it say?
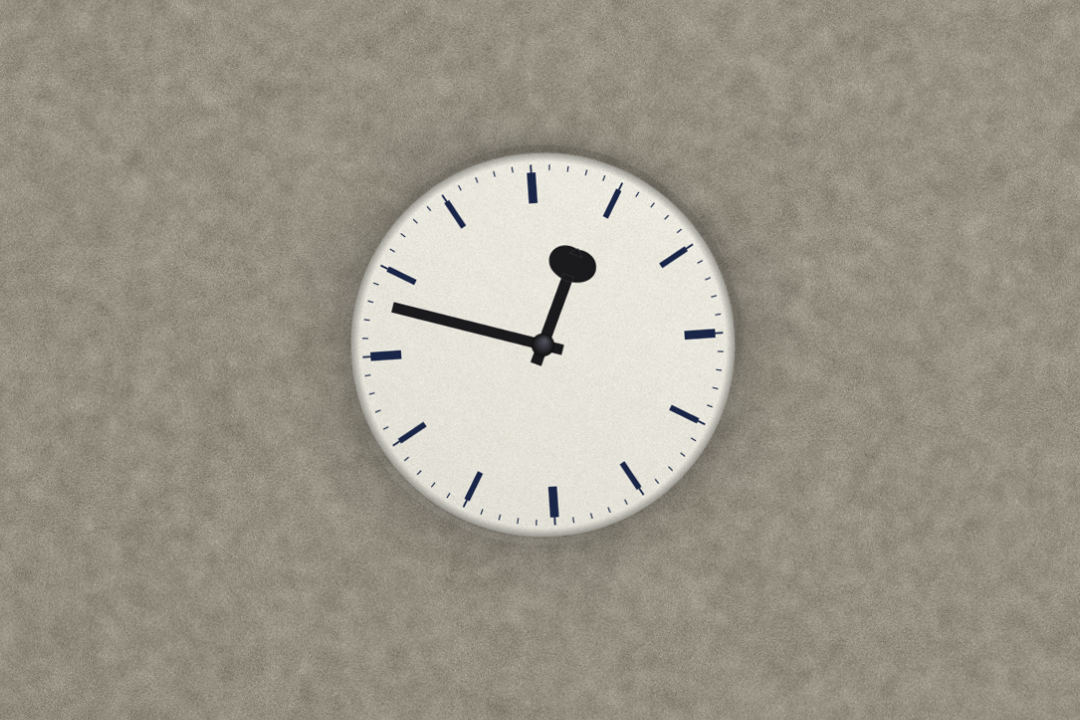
12:48
